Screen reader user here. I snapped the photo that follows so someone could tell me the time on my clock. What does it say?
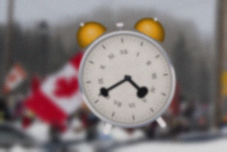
4:41
